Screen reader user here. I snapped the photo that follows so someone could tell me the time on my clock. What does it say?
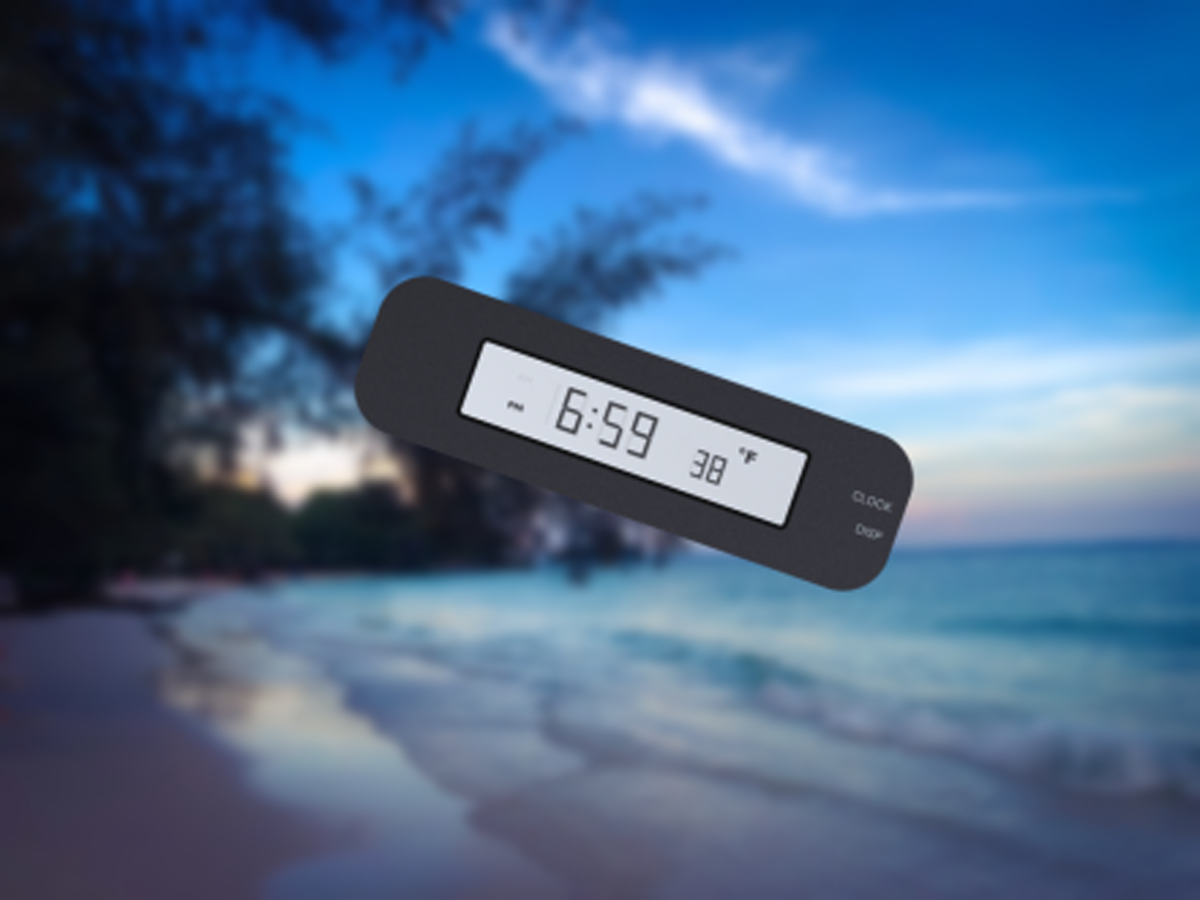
6:59
